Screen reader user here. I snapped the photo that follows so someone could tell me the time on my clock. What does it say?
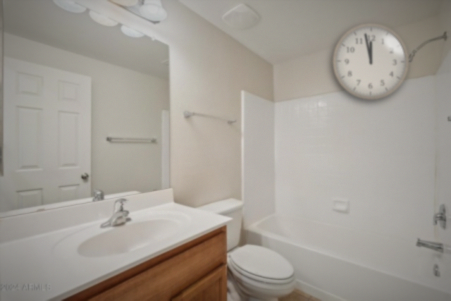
11:58
